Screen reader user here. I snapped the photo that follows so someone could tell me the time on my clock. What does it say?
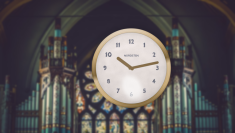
10:13
